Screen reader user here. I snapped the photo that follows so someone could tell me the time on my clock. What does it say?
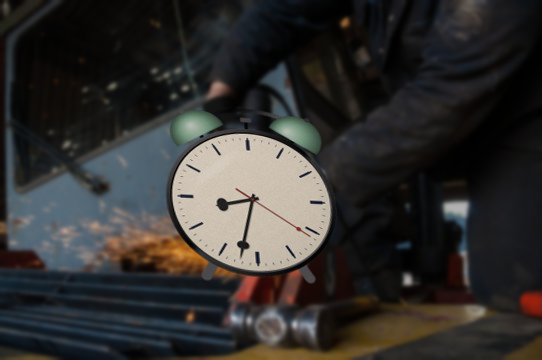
8:32:21
